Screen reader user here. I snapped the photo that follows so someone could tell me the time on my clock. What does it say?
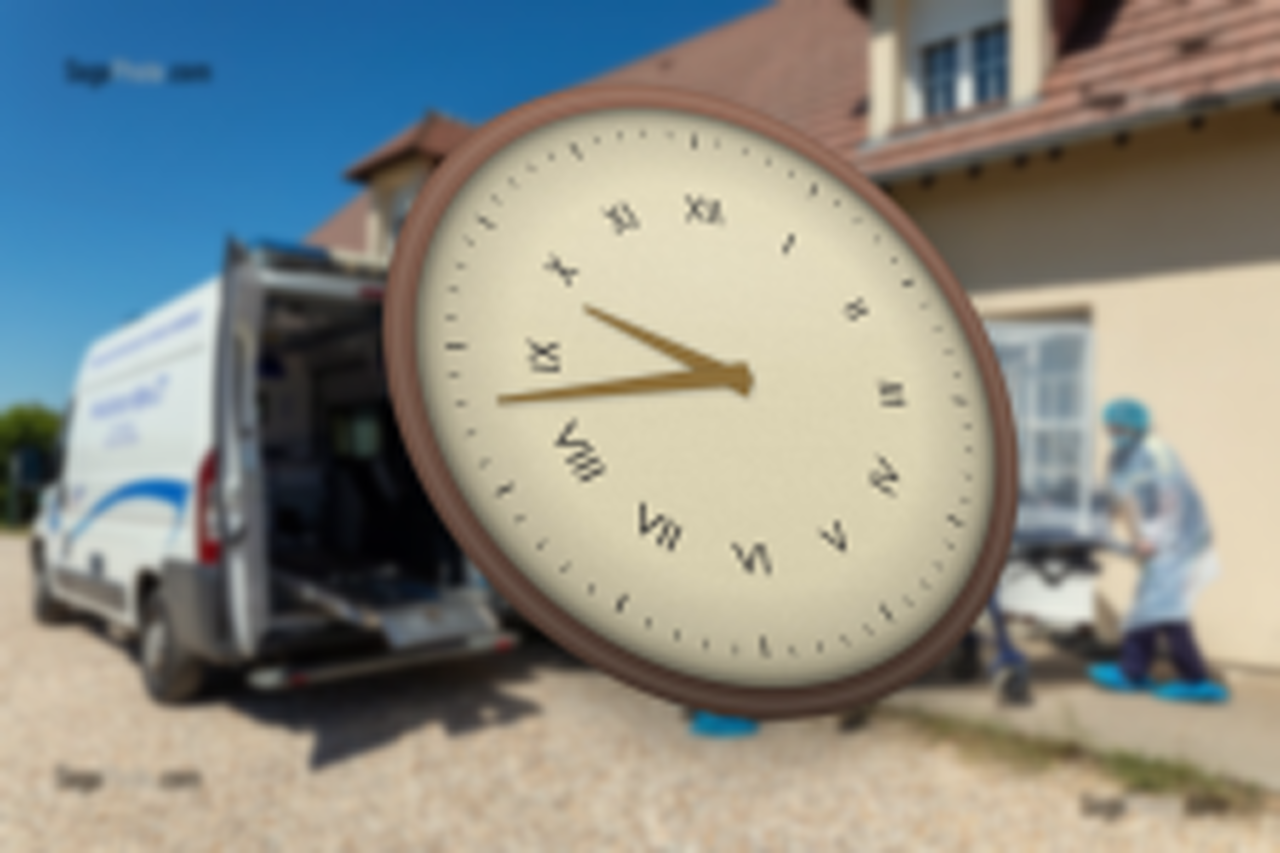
9:43
